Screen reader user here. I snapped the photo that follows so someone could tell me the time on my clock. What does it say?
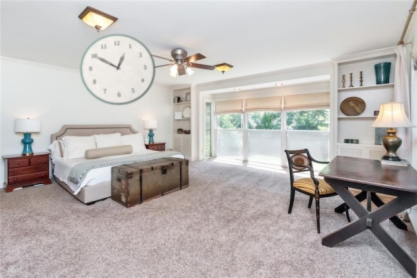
12:50
